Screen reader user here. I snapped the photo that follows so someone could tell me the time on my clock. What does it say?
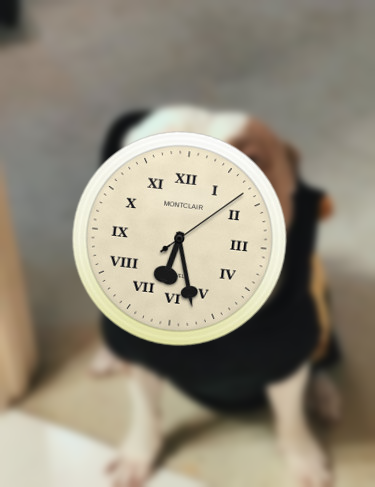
6:27:08
